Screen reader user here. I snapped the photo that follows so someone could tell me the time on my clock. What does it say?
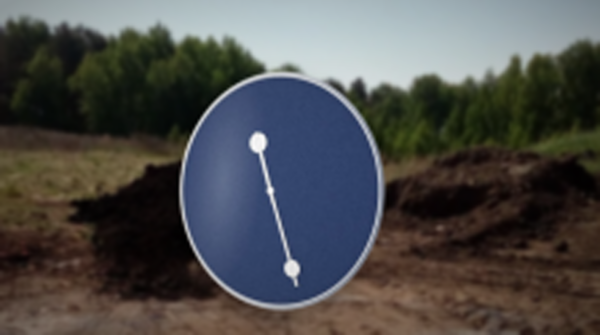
11:27
